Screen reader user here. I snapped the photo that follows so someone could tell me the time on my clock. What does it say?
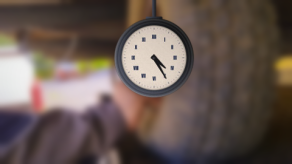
4:25
